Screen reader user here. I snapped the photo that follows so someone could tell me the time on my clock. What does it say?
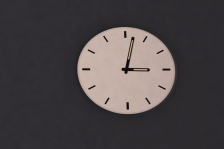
3:02
